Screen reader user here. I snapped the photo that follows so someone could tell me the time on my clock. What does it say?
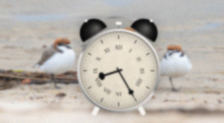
8:25
